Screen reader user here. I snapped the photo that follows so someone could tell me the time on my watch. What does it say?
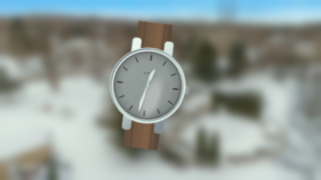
12:32
